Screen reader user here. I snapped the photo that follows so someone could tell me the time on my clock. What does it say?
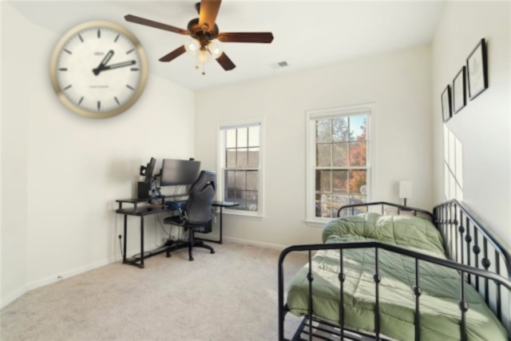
1:13
